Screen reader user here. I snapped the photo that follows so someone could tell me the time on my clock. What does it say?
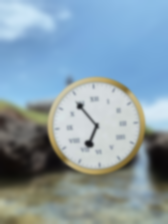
6:54
